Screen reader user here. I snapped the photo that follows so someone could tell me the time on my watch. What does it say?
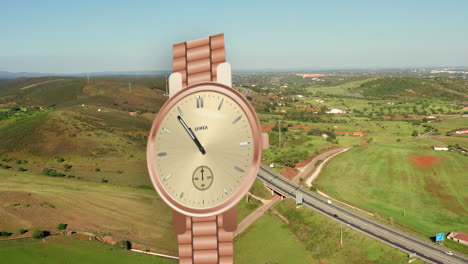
10:54
